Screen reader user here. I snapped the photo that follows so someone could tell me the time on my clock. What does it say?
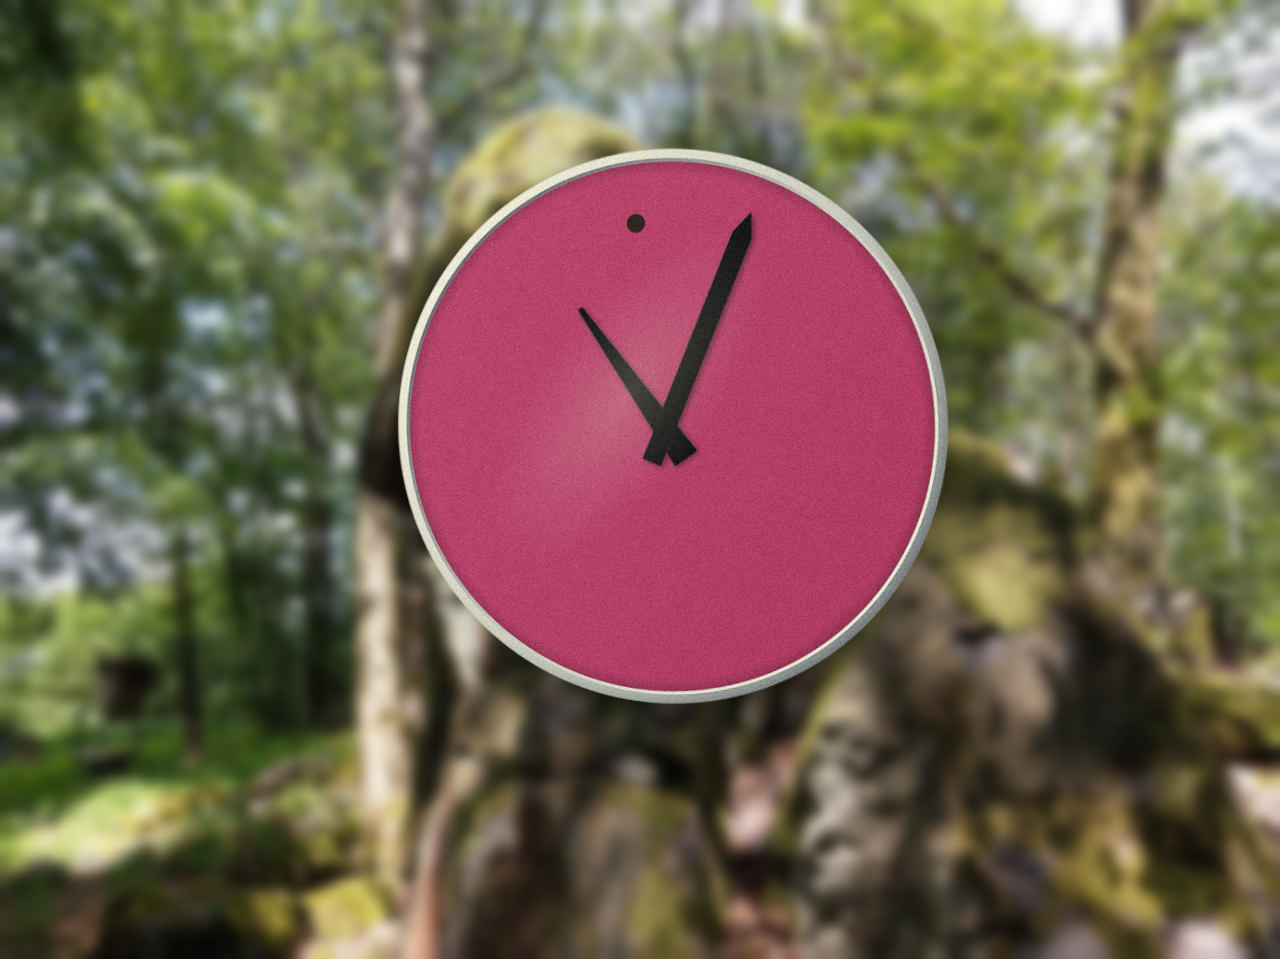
11:05
